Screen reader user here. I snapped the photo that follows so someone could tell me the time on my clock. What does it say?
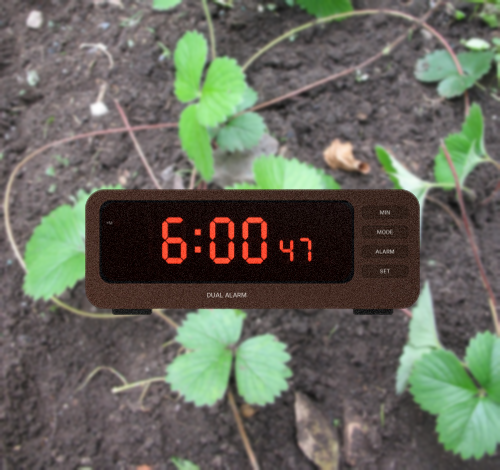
6:00:47
